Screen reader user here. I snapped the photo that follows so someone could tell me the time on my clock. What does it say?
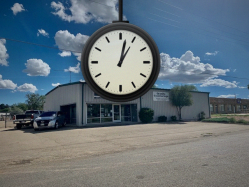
1:02
